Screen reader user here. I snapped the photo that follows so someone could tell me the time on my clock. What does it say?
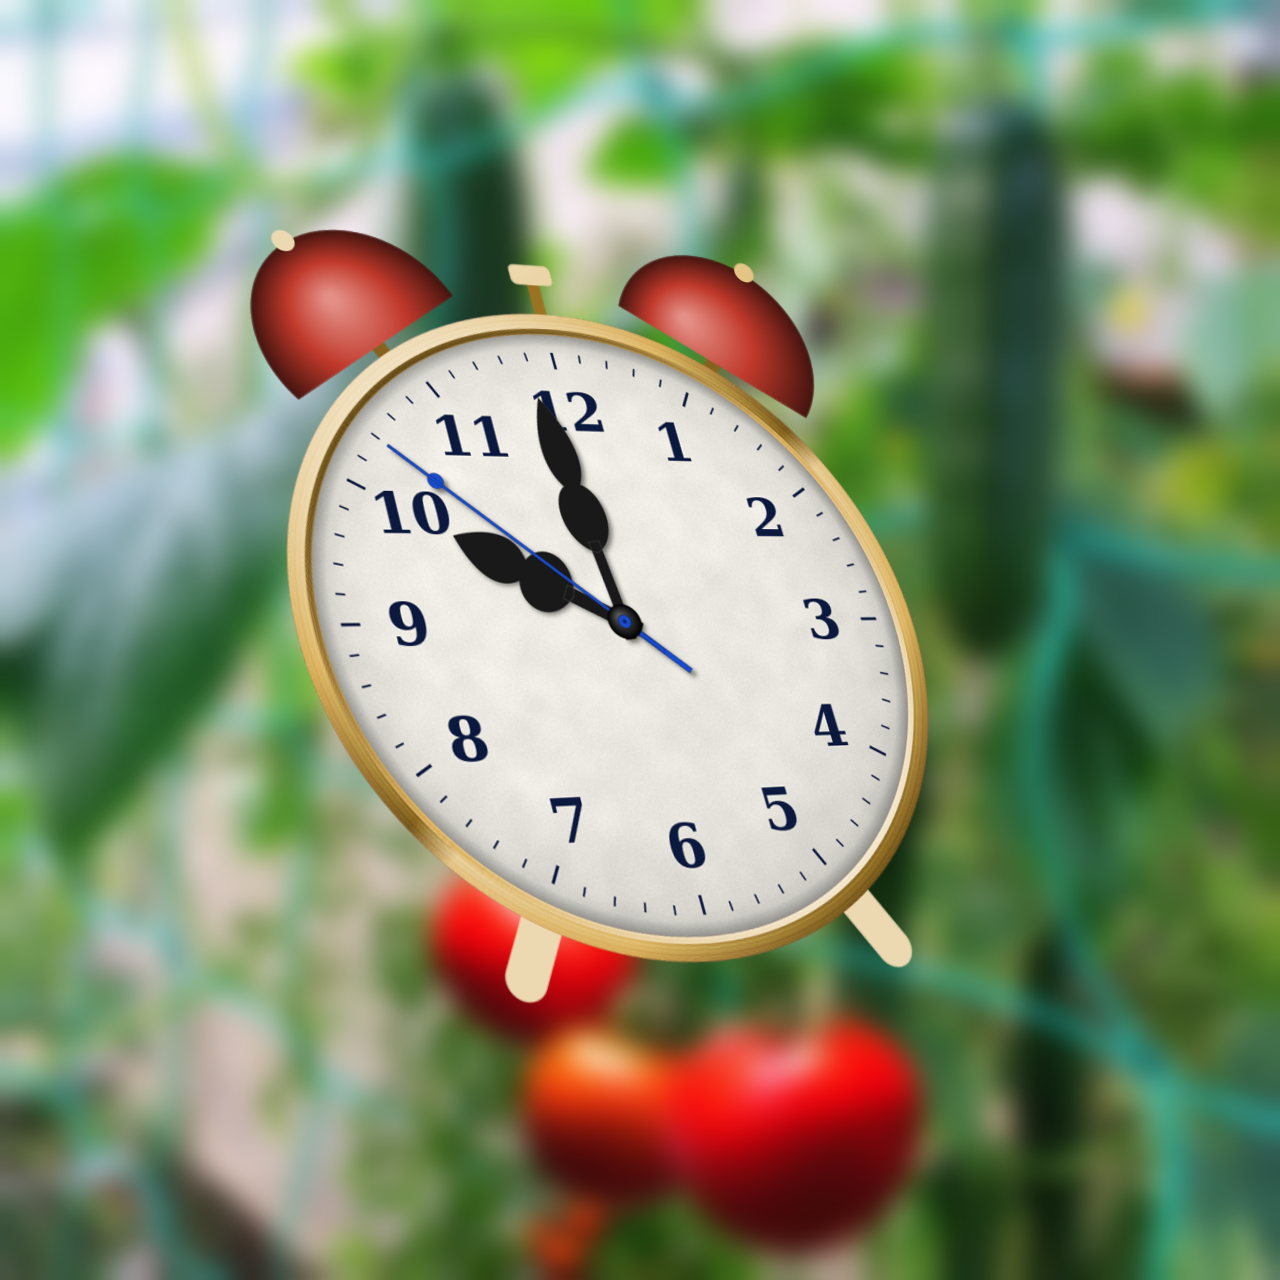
9:58:52
